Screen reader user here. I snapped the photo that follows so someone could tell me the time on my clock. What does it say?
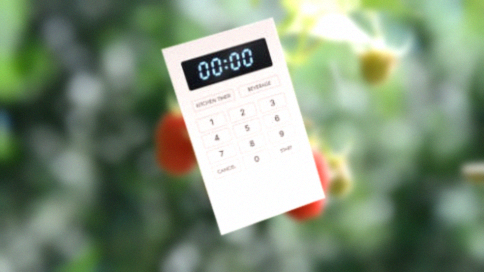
0:00
